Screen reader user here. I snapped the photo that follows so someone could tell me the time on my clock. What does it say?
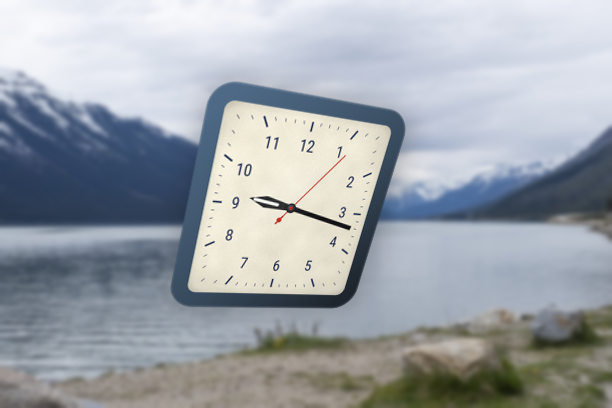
9:17:06
